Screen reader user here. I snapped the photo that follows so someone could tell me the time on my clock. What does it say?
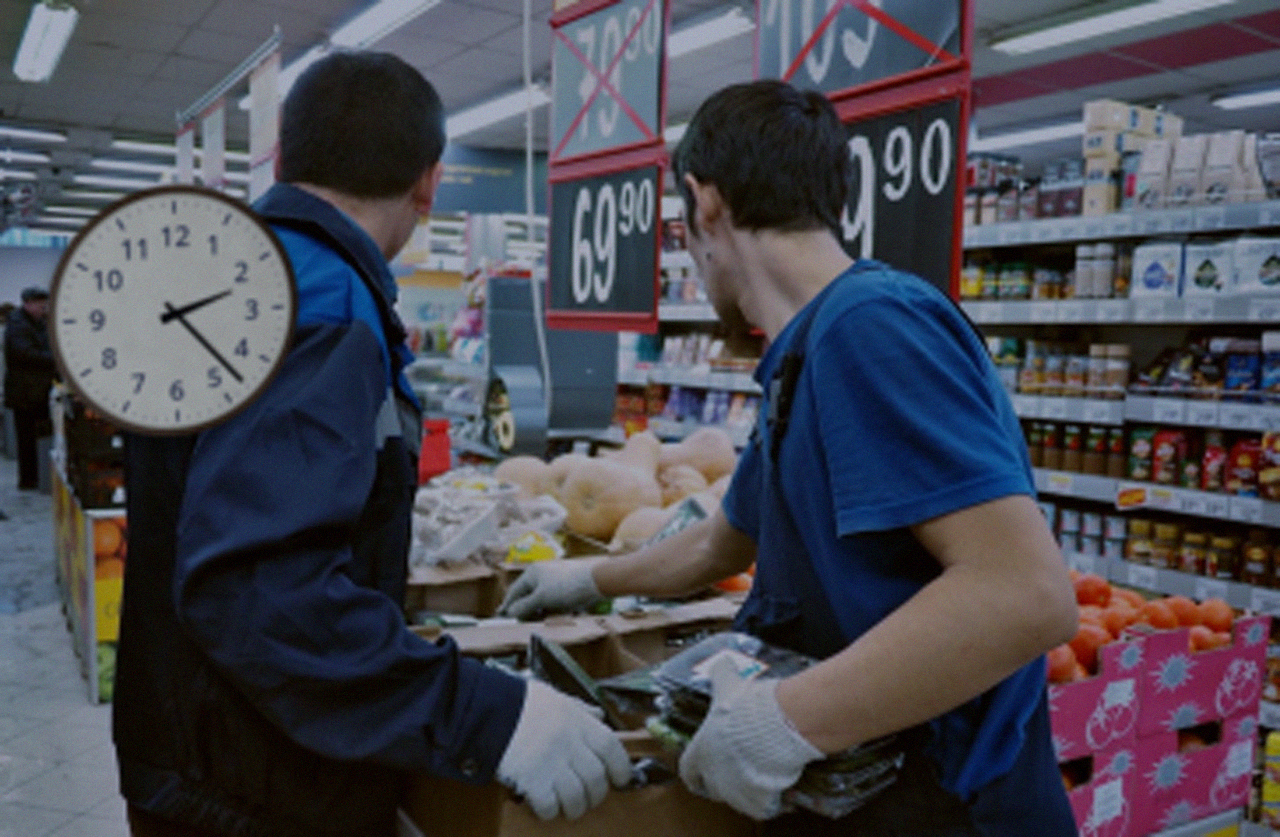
2:23
